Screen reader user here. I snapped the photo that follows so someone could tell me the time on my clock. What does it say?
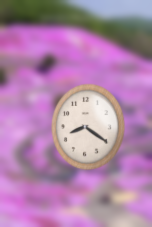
8:20
